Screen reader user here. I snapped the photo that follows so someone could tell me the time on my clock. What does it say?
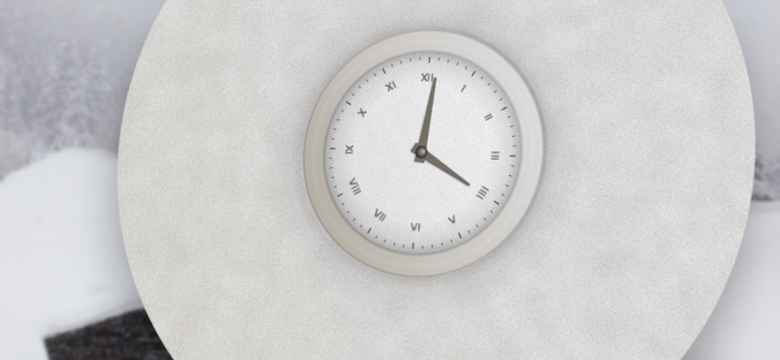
4:01
